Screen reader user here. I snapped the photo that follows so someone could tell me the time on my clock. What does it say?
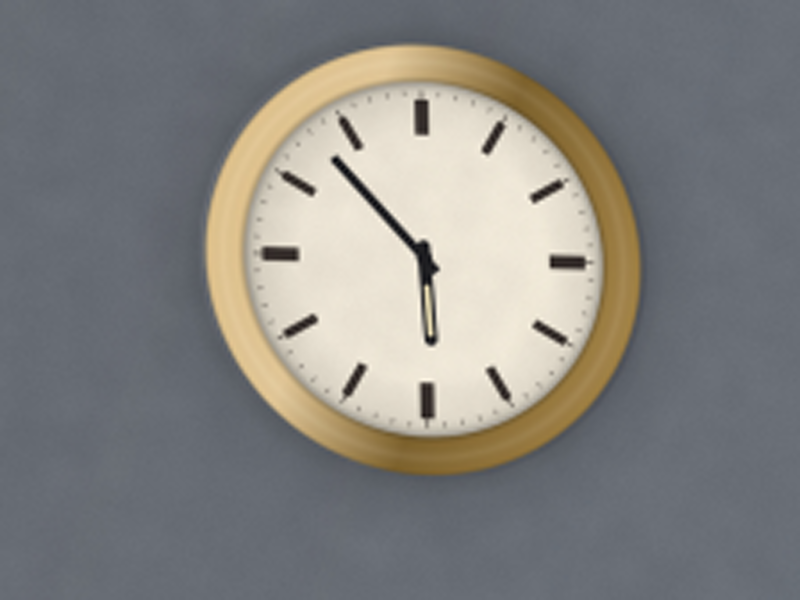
5:53
